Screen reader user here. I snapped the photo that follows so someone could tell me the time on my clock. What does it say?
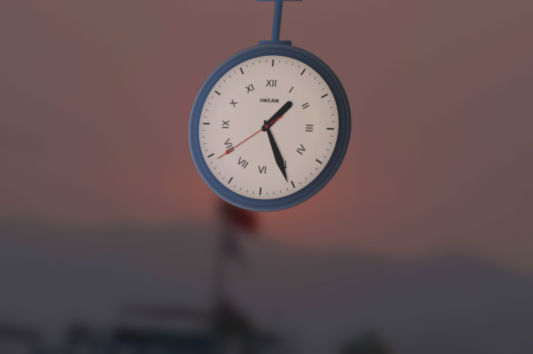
1:25:39
